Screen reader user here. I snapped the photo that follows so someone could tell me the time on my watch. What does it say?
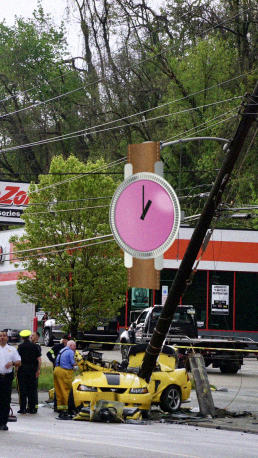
1:00
